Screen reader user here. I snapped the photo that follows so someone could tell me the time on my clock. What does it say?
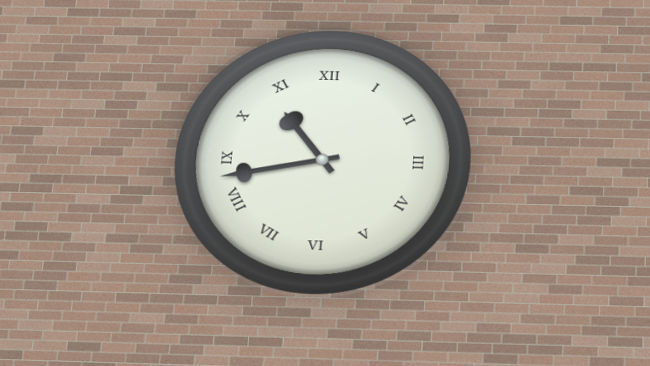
10:43
